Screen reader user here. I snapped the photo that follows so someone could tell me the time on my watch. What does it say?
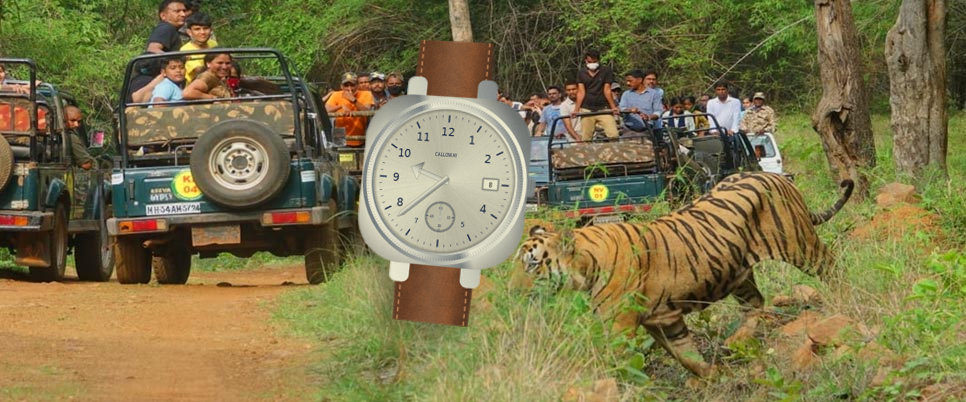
9:38
